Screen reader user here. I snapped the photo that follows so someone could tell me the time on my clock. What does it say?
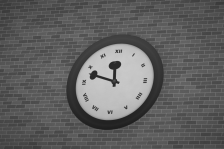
11:48
